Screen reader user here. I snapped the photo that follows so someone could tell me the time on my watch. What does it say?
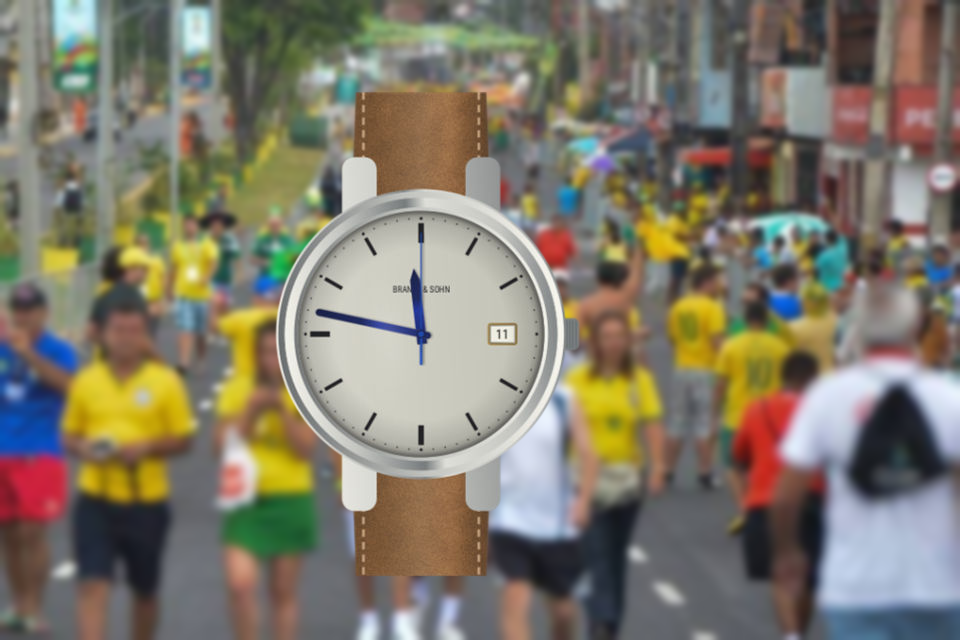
11:47:00
